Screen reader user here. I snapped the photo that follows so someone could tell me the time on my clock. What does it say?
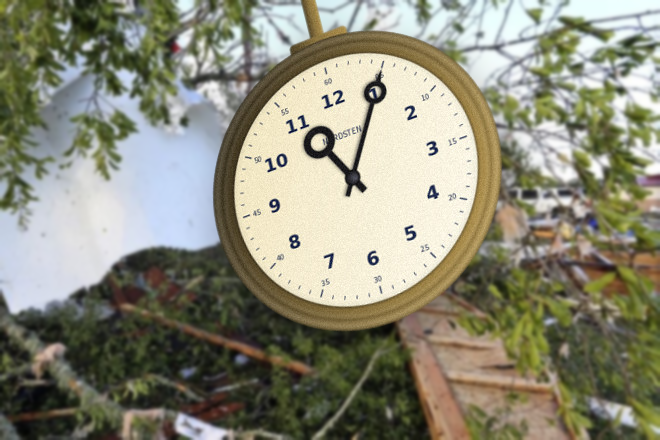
11:05
